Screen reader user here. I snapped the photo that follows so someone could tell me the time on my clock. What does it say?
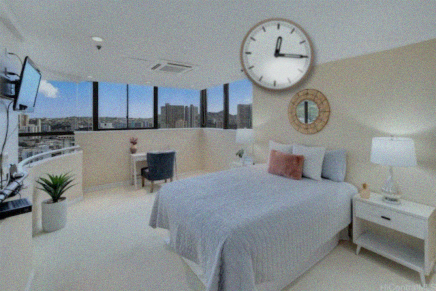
12:15
